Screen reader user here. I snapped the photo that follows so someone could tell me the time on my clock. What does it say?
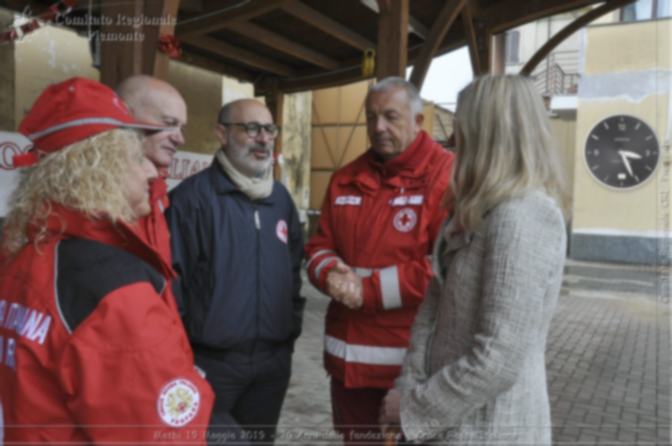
3:26
